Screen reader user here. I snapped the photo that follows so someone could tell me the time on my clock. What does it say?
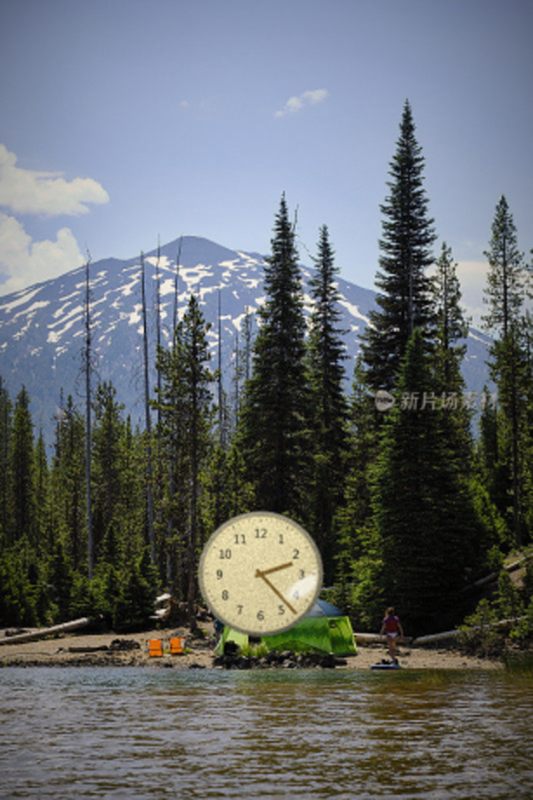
2:23
